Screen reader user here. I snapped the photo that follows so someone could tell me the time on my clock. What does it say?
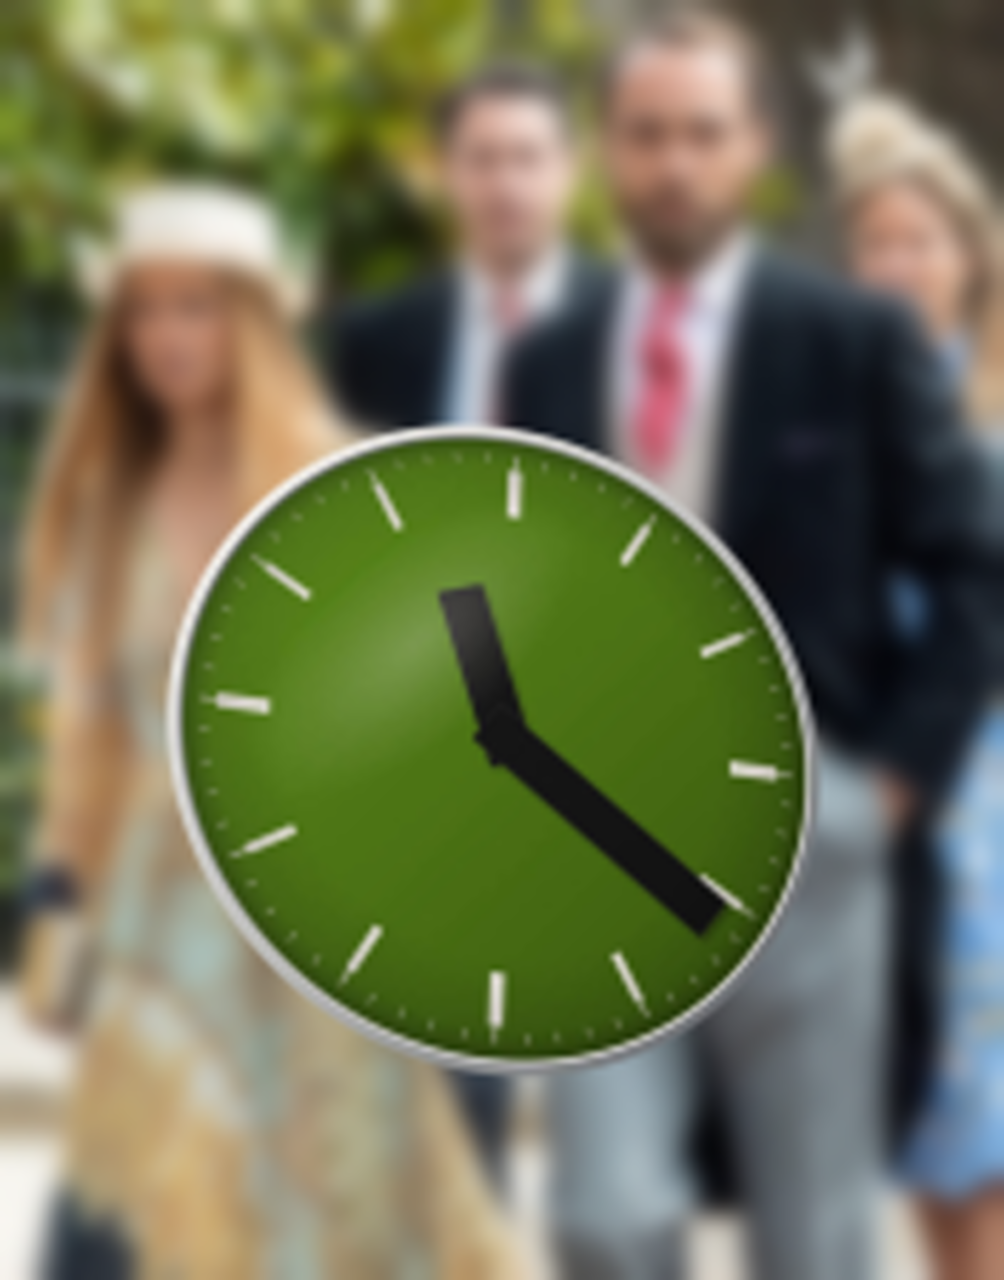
11:21
